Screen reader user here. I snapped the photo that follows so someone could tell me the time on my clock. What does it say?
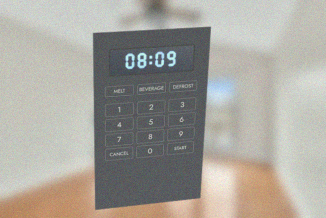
8:09
